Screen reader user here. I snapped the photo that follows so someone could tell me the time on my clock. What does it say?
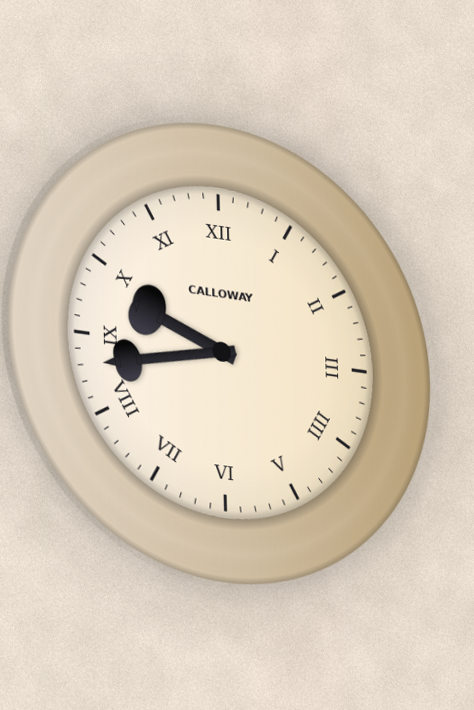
9:43
